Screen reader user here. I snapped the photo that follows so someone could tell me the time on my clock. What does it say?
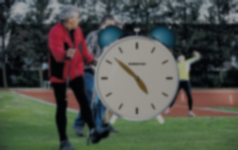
4:52
